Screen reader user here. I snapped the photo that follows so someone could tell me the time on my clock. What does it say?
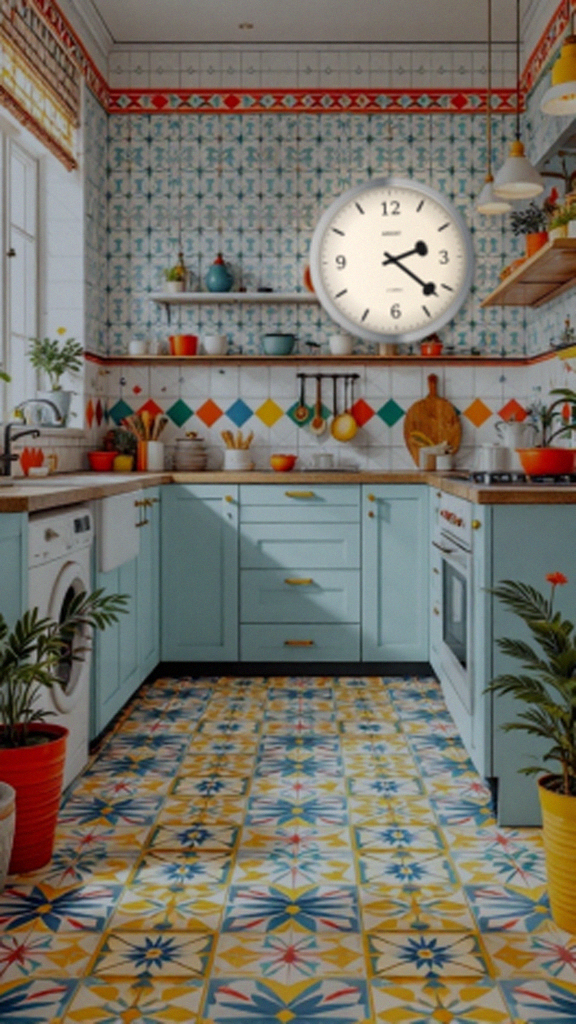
2:22
